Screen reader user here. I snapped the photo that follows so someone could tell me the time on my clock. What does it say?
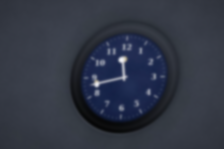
11:43
